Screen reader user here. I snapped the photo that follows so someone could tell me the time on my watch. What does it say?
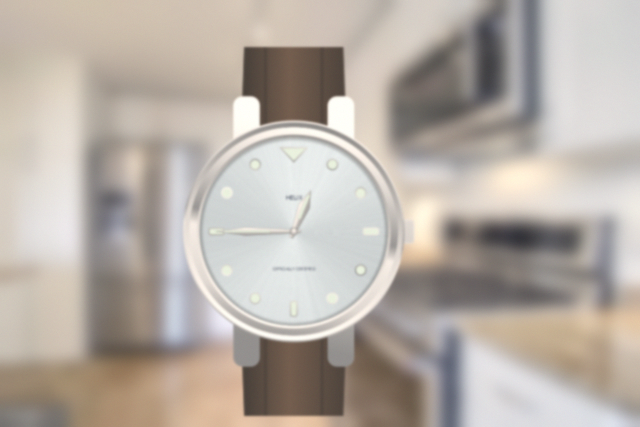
12:45
